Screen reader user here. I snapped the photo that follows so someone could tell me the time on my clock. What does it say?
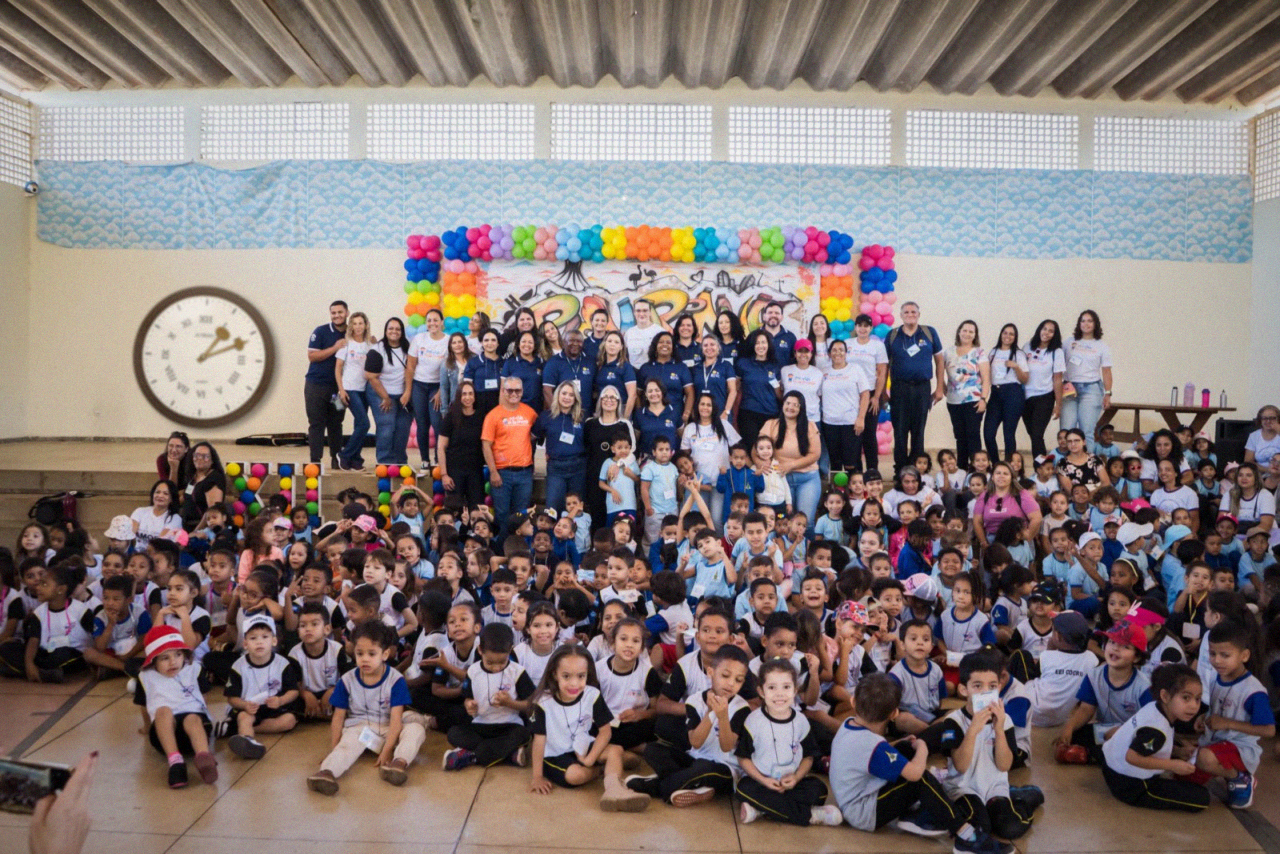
1:11
